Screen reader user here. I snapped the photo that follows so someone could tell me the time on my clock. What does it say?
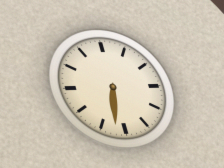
6:32
